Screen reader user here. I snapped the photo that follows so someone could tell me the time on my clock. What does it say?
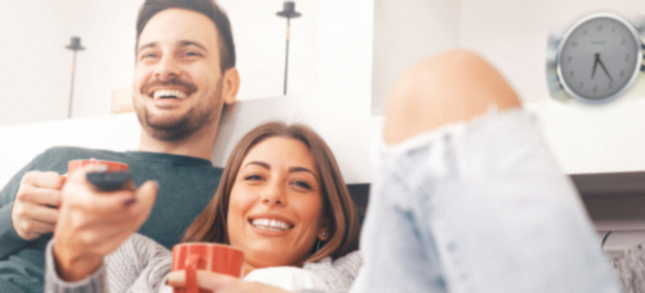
6:24
